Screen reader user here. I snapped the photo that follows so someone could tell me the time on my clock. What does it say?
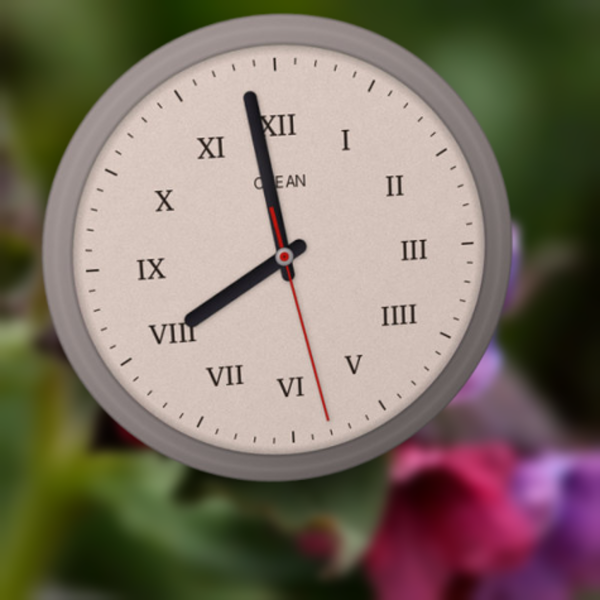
7:58:28
